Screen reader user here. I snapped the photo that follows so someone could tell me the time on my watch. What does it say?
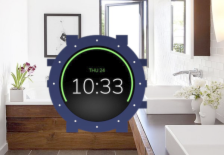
10:33
